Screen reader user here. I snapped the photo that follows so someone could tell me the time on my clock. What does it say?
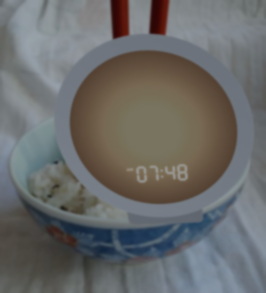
7:48
